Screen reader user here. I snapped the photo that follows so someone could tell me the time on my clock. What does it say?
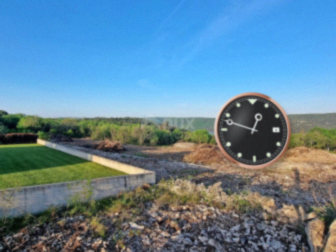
12:48
